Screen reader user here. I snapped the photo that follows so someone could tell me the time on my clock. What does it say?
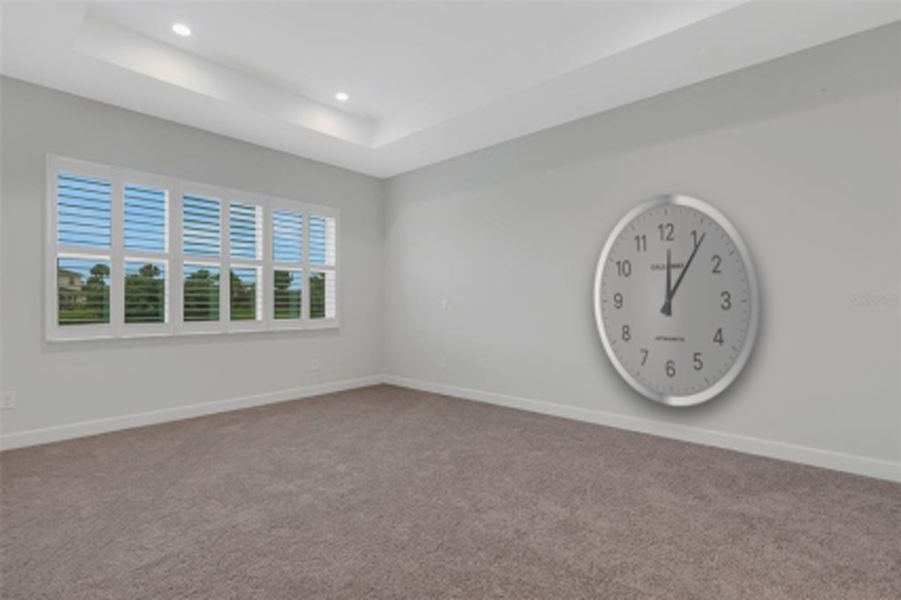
12:06
